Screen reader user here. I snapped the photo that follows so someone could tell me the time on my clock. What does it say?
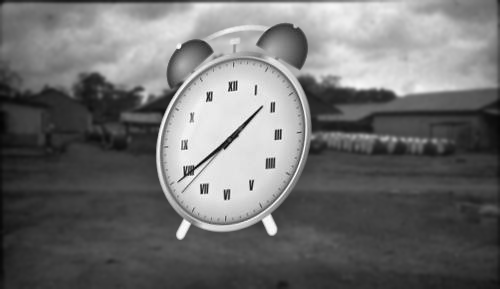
1:39:38
